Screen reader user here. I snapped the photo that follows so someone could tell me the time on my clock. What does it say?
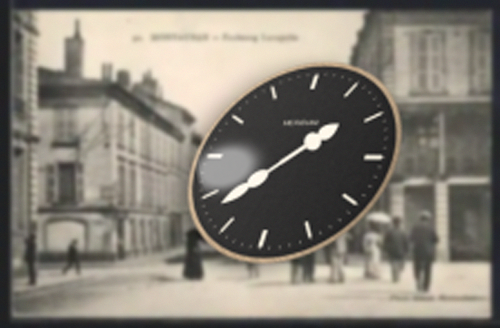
1:38
